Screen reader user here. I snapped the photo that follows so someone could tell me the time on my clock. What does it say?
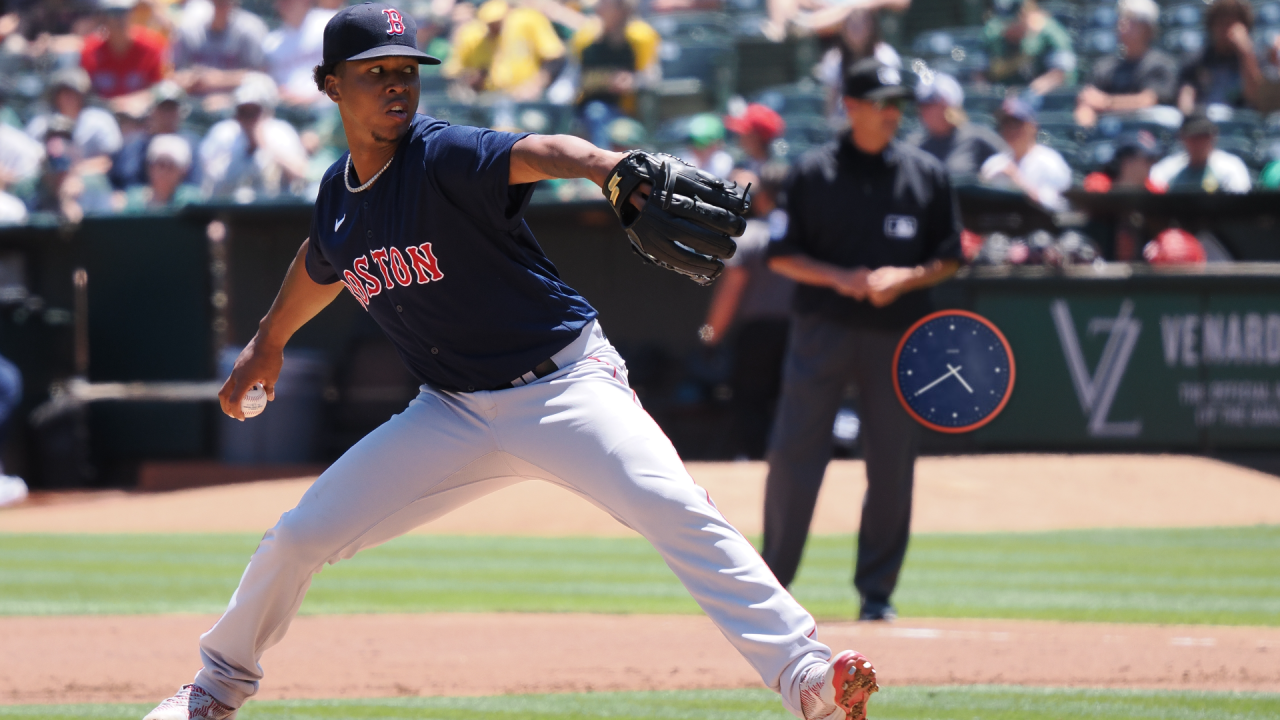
4:40
